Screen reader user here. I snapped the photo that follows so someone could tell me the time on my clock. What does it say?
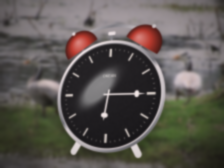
6:15
